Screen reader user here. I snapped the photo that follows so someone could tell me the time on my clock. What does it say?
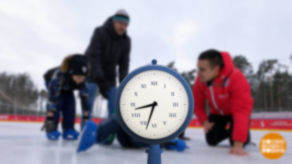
8:33
